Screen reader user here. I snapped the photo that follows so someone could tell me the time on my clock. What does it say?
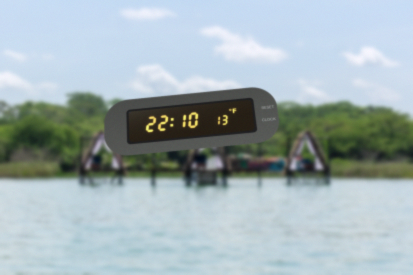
22:10
